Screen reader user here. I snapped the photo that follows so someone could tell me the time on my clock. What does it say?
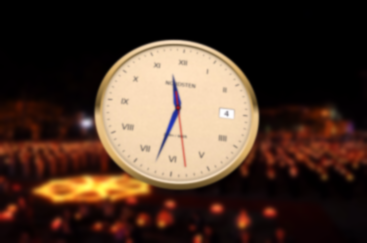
11:32:28
